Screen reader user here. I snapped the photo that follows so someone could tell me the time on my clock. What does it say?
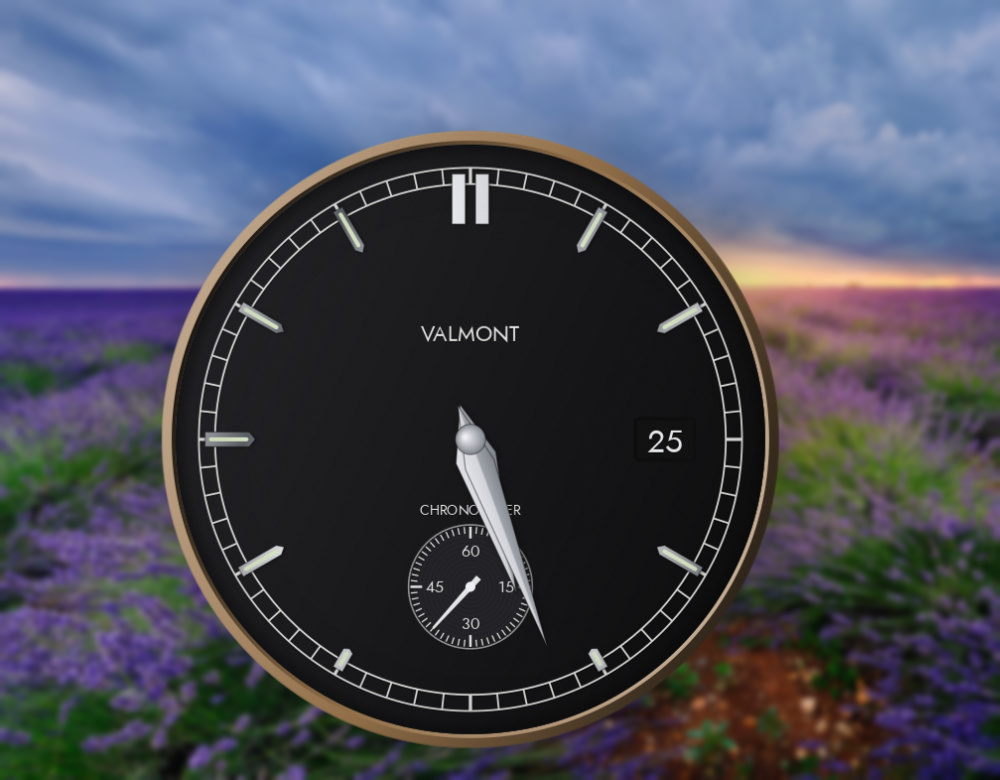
5:26:37
